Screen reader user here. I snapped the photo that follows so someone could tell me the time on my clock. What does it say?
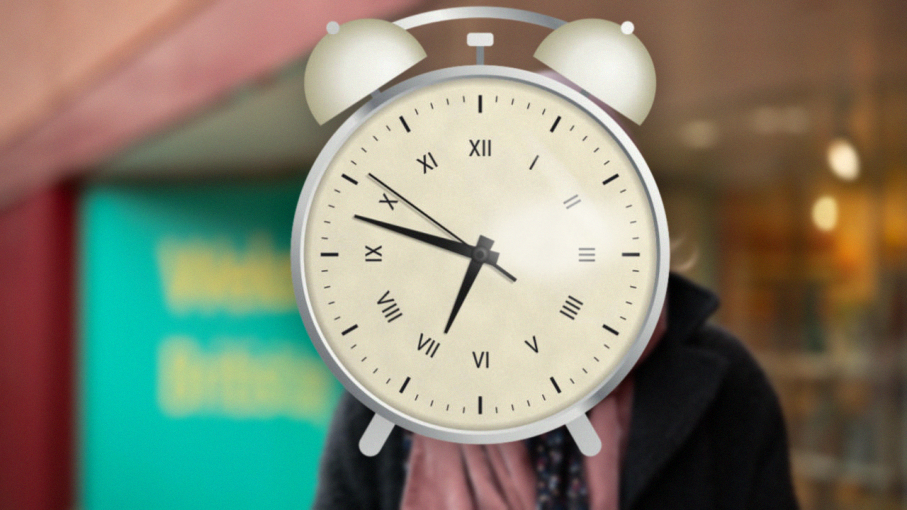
6:47:51
